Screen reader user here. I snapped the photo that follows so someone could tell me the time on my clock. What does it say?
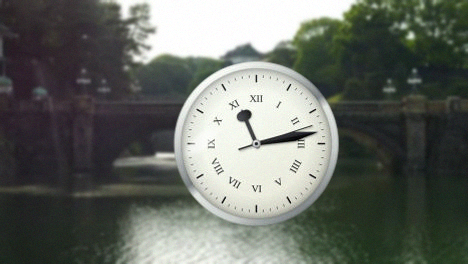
11:13:12
